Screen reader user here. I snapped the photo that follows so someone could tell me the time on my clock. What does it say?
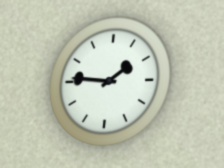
1:46
